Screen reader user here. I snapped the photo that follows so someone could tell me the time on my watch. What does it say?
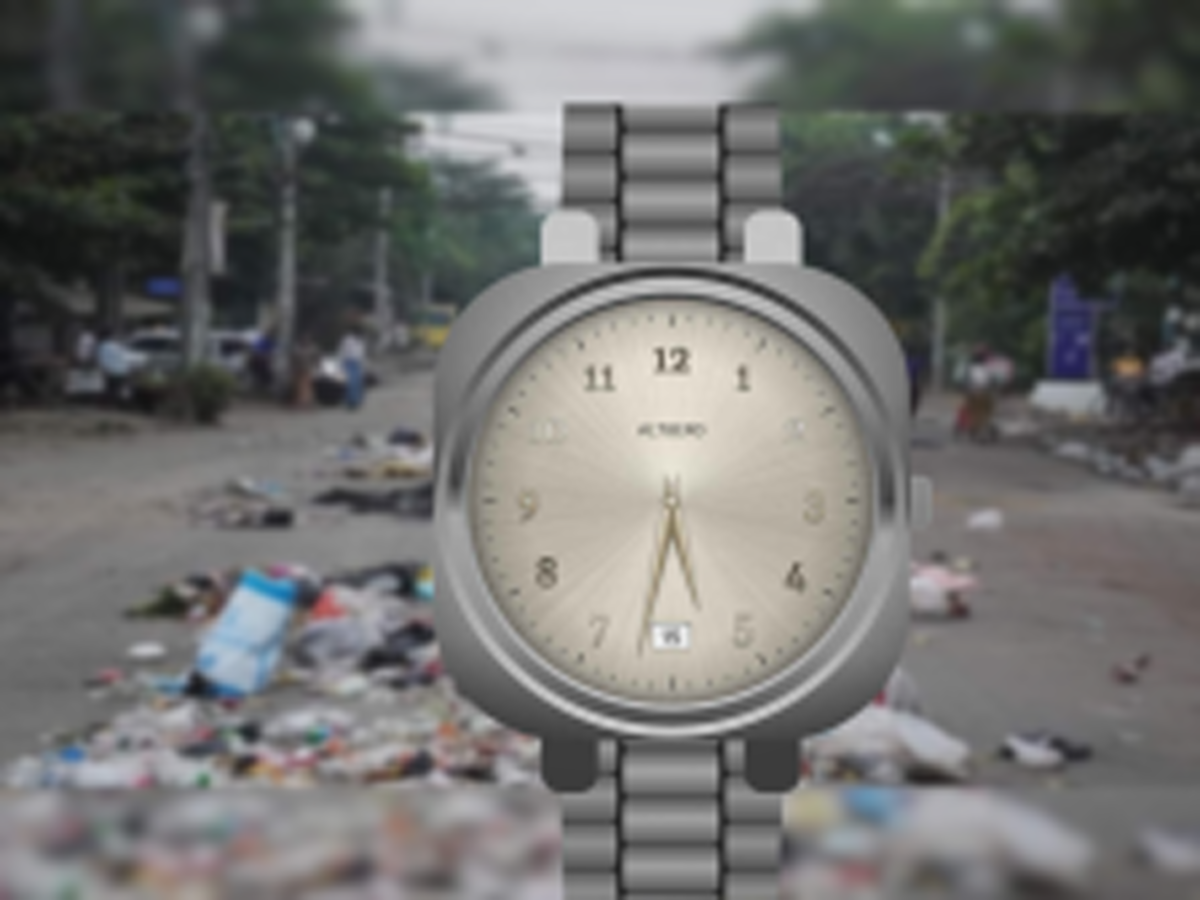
5:32
